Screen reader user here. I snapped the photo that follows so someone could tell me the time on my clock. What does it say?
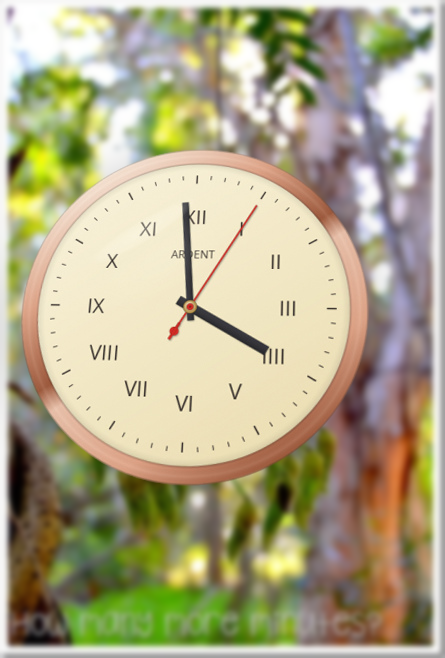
3:59:05
